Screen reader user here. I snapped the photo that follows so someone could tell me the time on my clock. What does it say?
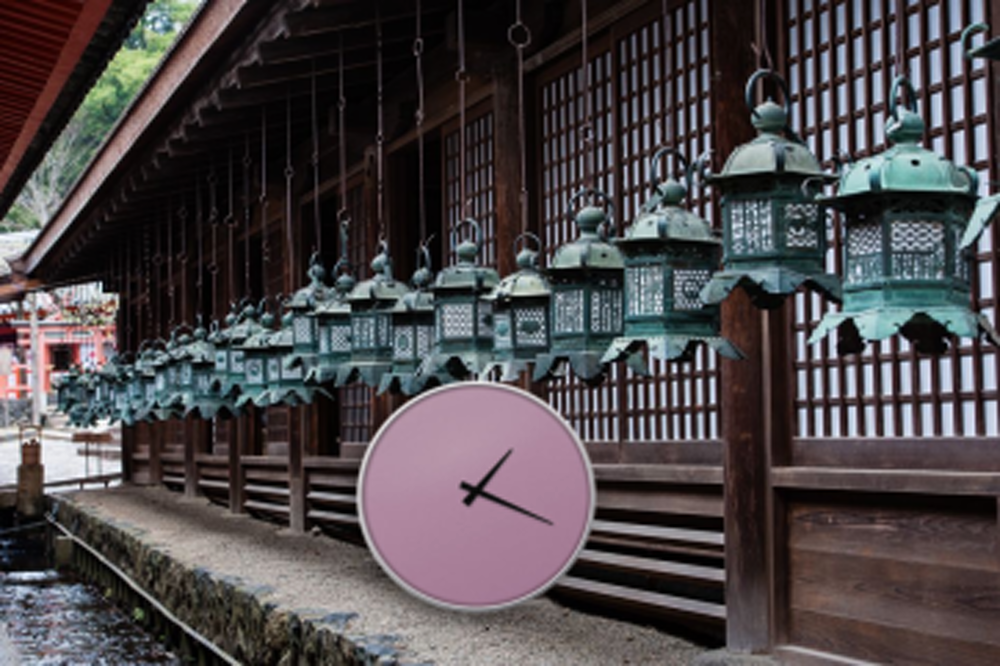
1:19
